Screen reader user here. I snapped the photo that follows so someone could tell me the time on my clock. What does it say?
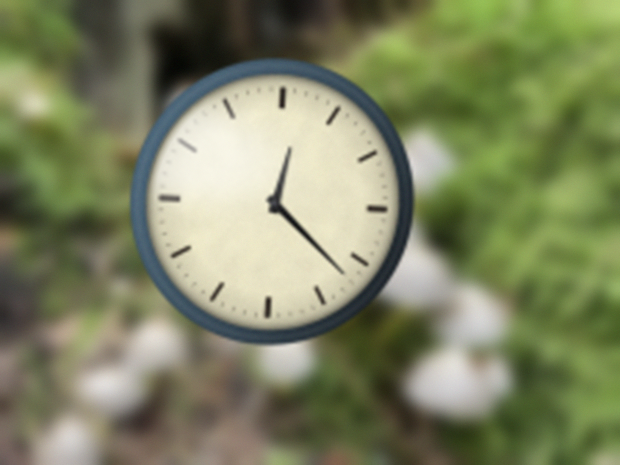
12:22
